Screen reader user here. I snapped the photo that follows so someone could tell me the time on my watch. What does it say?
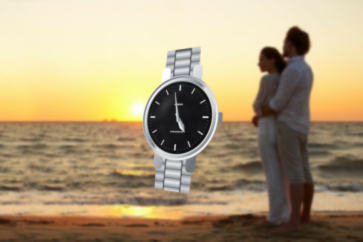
4:58
